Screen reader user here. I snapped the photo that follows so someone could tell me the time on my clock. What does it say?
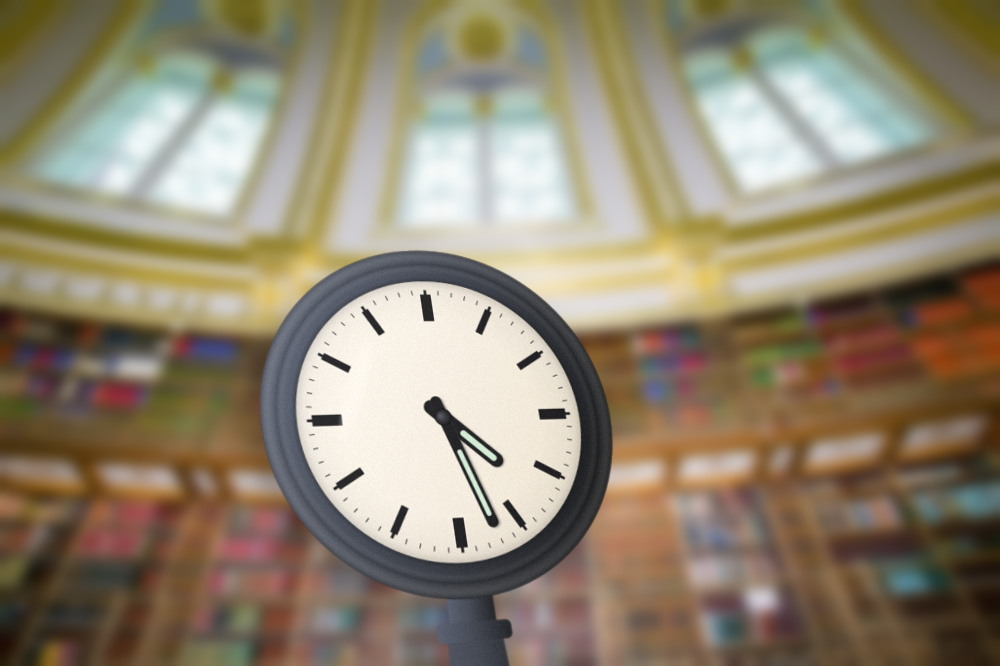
4:27
